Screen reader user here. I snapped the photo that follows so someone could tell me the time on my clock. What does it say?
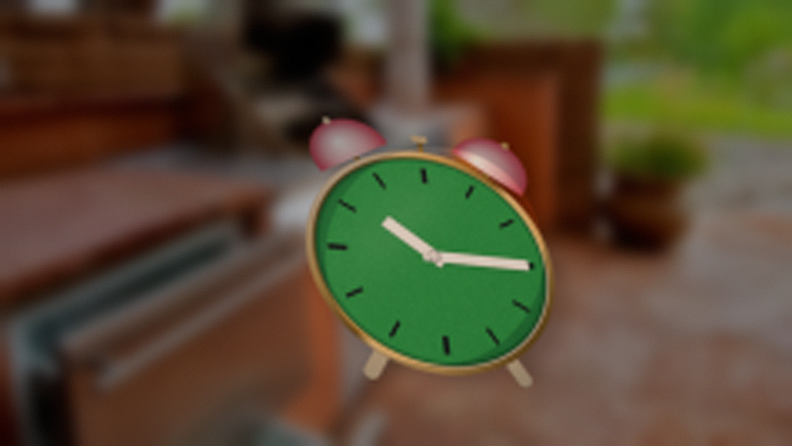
10:15
